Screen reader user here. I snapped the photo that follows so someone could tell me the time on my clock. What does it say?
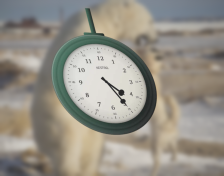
4:25
